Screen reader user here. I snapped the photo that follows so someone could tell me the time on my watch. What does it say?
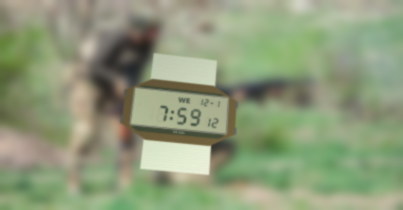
7:59:12
